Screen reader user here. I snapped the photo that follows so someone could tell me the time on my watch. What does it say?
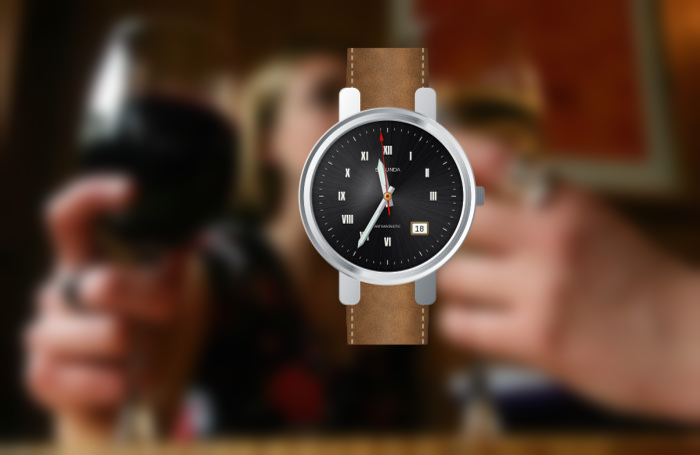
11:34:59
